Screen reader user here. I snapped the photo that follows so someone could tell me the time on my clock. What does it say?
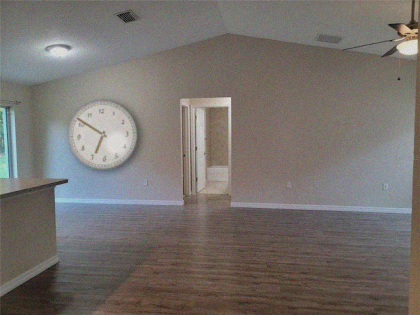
6:51
